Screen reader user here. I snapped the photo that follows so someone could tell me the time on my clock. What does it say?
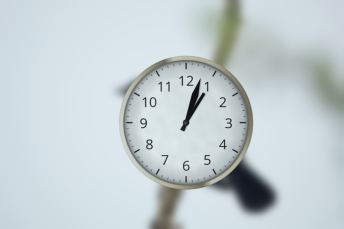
1:03
